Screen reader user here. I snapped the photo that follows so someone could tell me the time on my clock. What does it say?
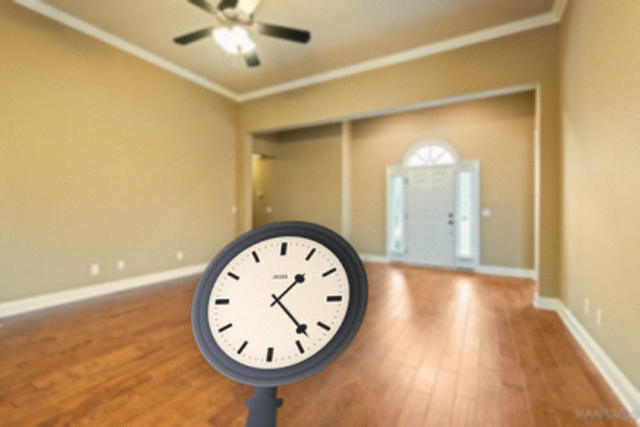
1:23
